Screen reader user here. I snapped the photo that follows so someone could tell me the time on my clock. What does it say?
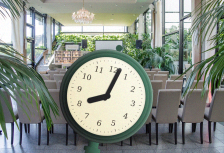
8:02
